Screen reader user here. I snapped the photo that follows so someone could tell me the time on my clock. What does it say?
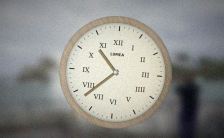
10:38
